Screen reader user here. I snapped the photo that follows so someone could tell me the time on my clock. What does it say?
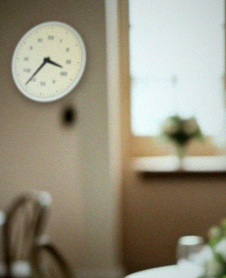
3:36
